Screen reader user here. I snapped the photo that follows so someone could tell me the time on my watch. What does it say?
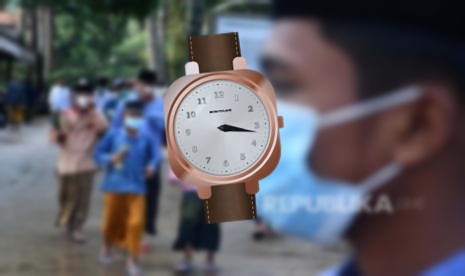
3:17
